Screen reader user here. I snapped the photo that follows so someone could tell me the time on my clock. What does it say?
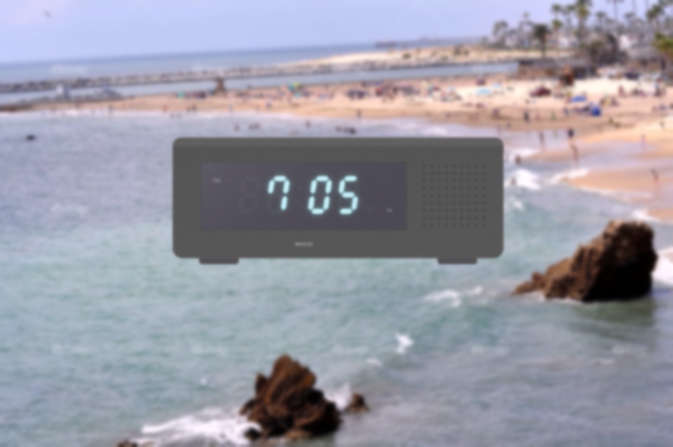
7:05
